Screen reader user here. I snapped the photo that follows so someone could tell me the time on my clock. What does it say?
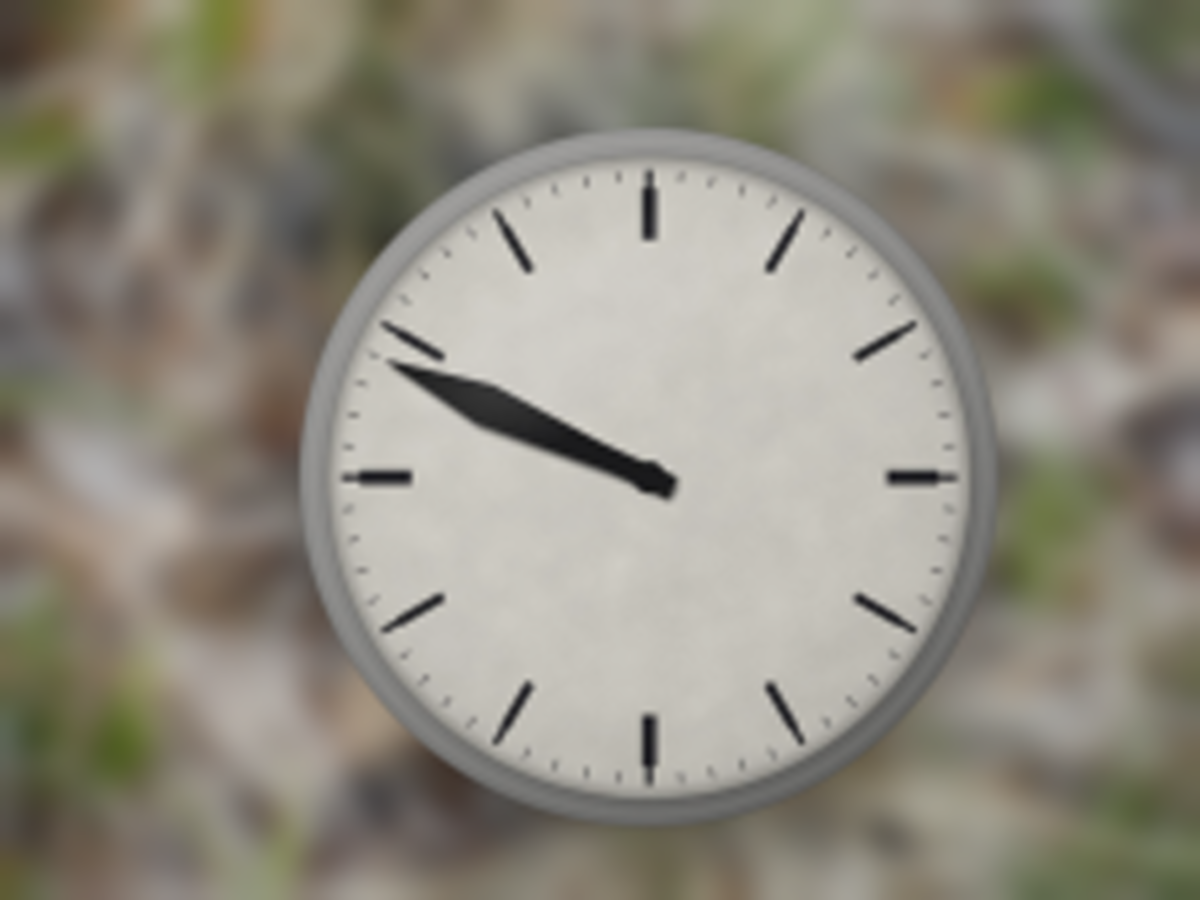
9:49
